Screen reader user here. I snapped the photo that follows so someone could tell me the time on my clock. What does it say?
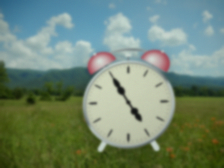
4:55
